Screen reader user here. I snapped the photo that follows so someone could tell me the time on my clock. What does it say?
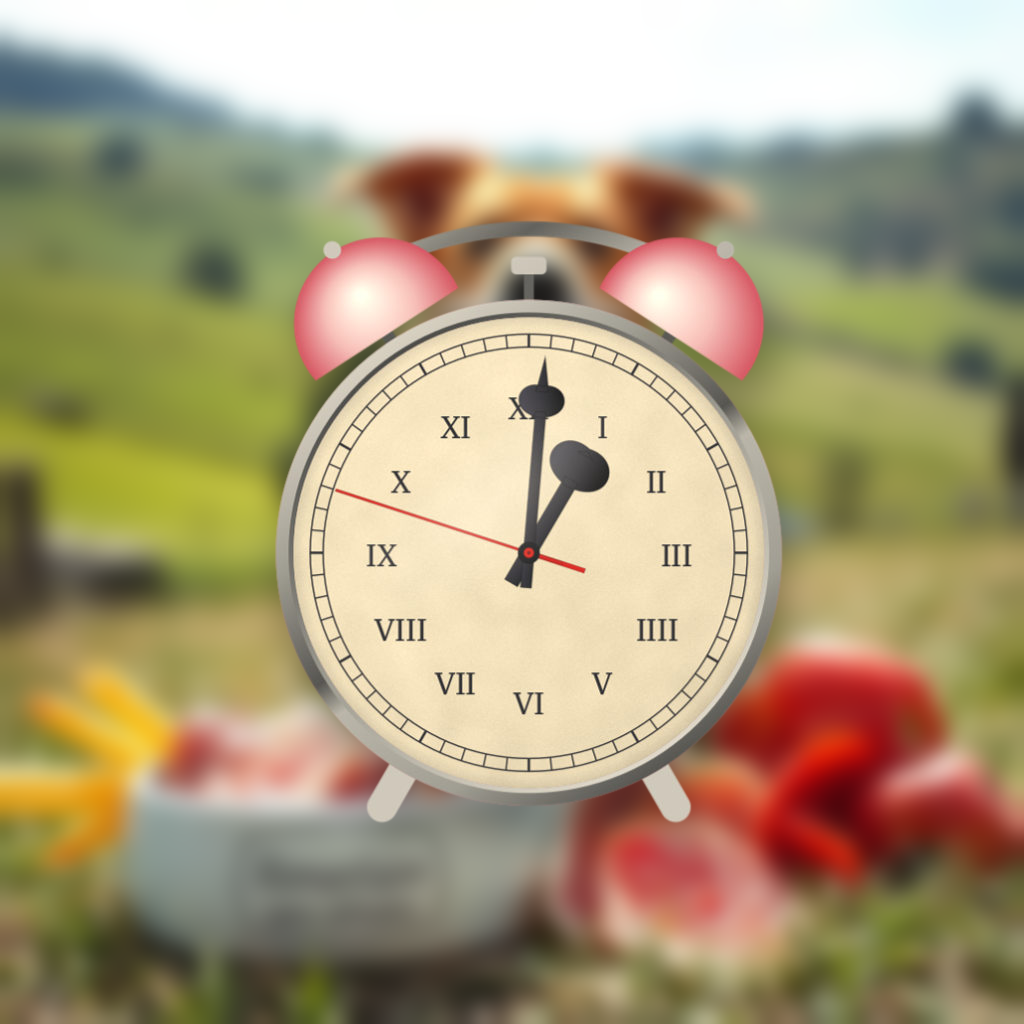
1:00:48
